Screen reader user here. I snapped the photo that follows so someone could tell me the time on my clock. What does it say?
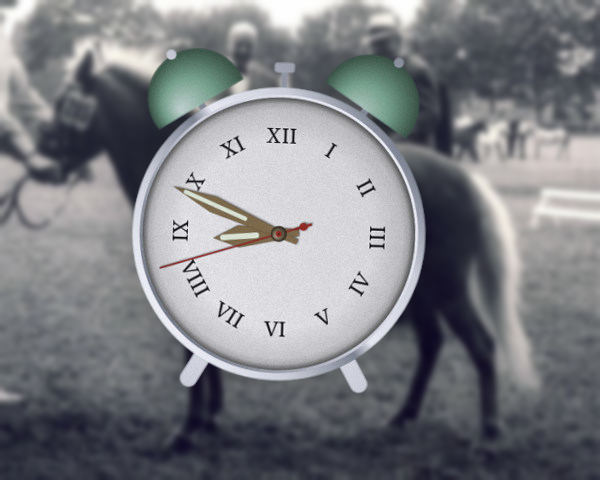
8:48:42
